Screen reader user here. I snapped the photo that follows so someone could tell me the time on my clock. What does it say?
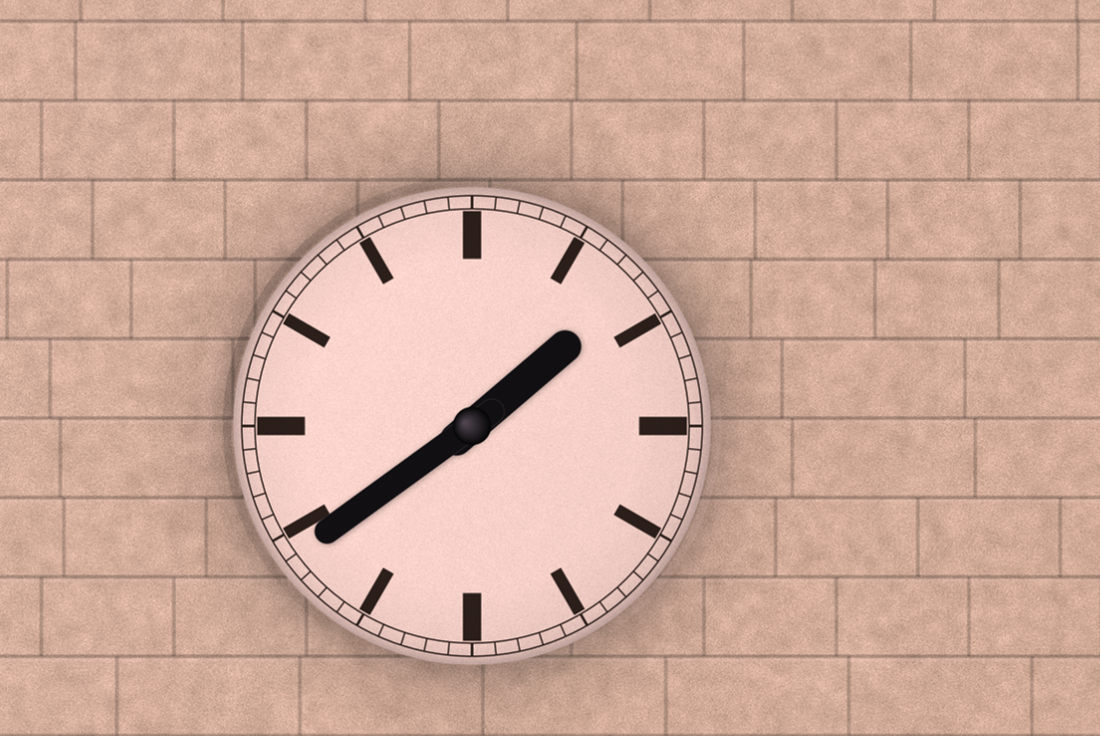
1:39
